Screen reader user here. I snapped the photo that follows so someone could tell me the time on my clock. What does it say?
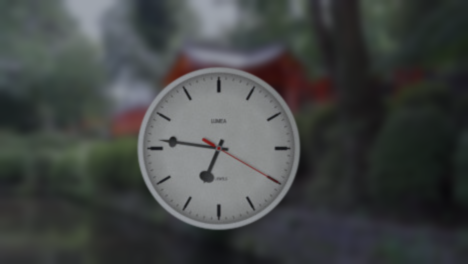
6:46:20
